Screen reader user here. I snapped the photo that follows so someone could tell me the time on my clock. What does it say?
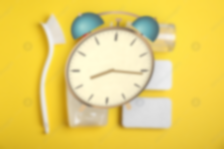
8:16
